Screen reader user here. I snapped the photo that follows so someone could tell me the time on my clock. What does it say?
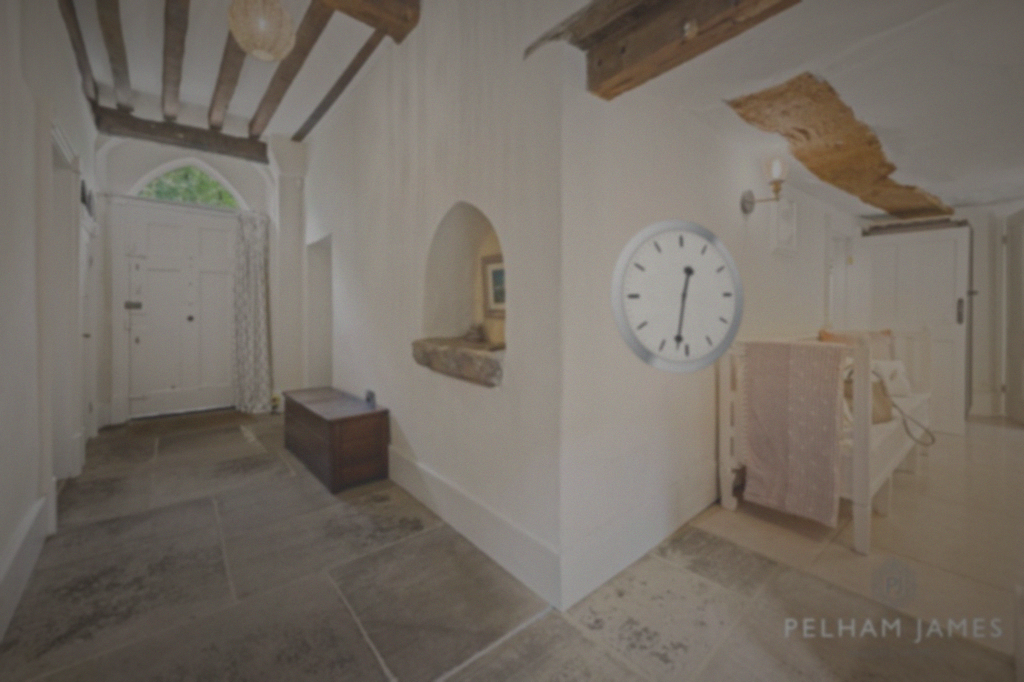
12:32
